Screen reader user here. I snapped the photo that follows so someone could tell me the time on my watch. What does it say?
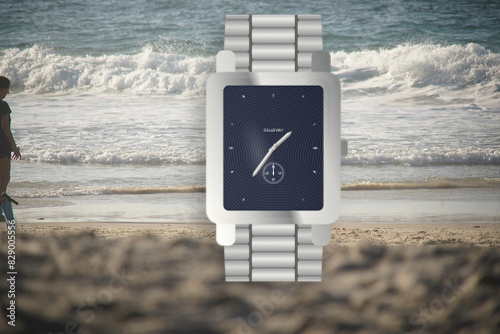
1:36
